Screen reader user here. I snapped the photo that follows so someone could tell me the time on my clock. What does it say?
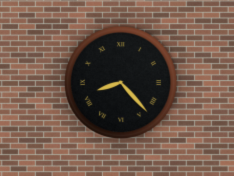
8:23
